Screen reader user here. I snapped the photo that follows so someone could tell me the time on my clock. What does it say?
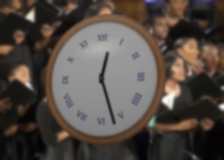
12:27
